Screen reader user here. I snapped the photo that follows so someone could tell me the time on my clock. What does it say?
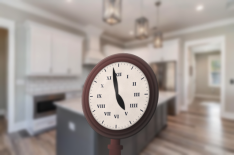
4:58
